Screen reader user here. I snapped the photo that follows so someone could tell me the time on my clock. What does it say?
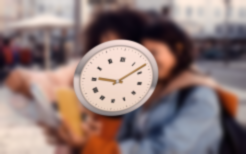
9:08
